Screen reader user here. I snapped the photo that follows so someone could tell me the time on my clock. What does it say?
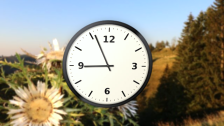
8:56
